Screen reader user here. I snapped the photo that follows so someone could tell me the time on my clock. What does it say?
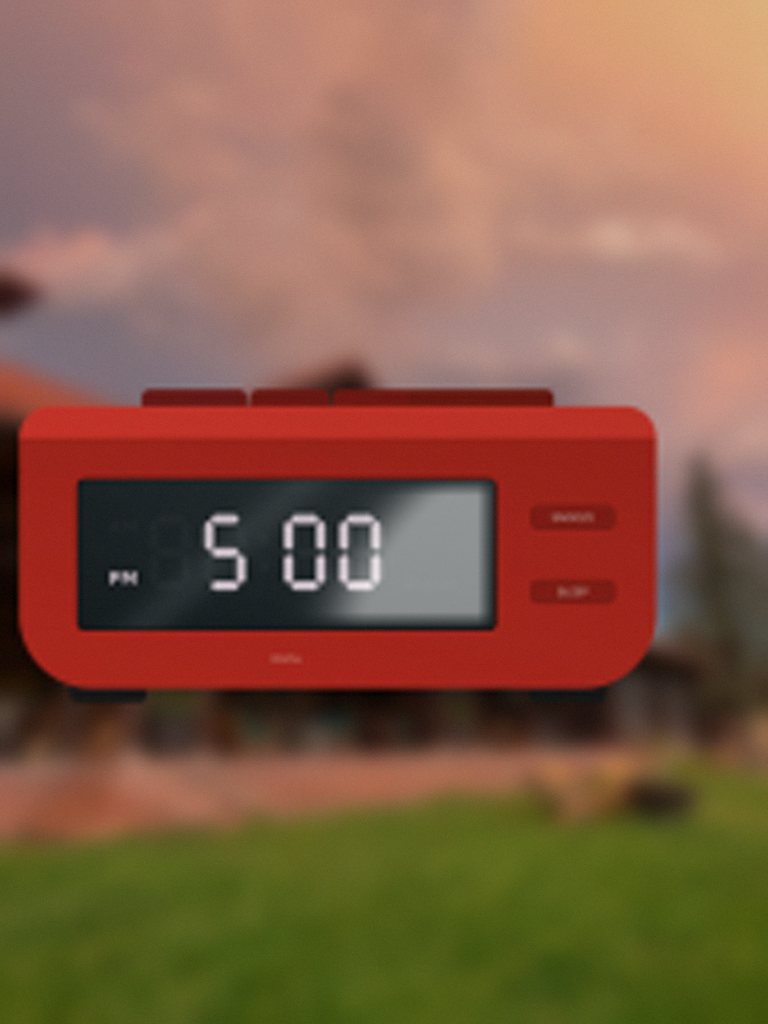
5:00
